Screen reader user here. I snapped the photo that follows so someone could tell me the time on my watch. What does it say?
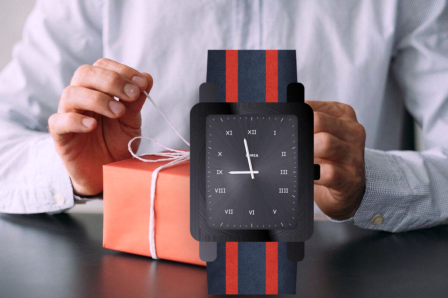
8:58
